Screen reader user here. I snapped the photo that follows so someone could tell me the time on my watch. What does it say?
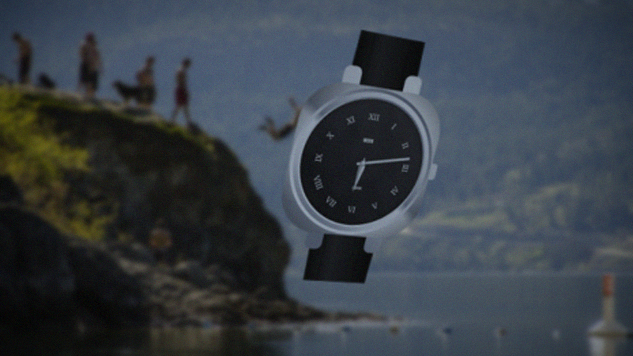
6:13
